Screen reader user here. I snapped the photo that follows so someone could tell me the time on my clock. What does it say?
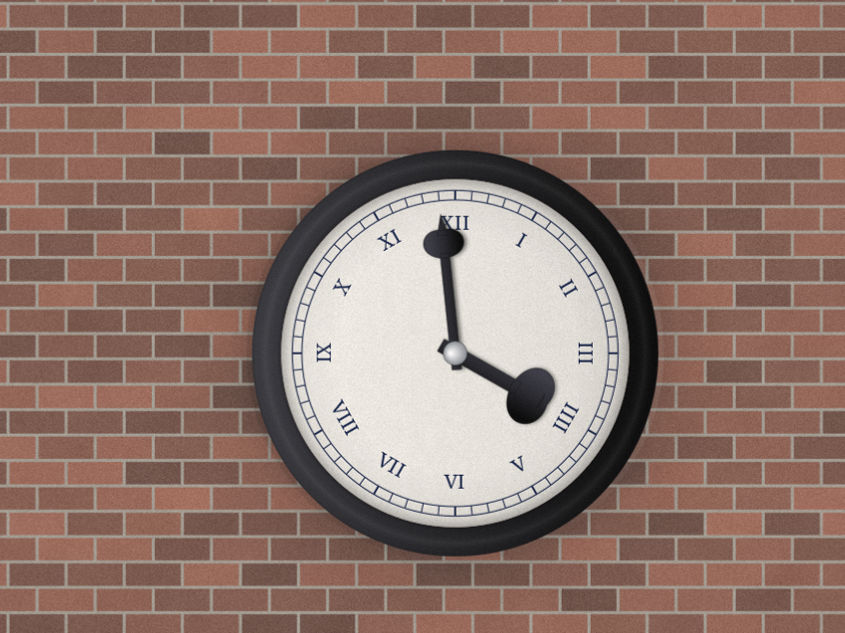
3:59
